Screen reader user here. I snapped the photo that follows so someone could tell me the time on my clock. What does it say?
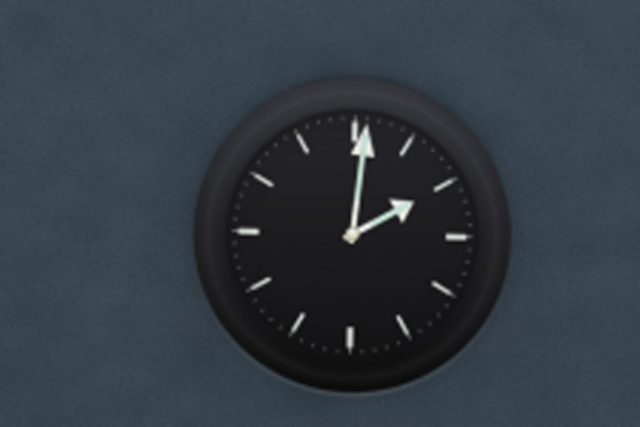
2:01
